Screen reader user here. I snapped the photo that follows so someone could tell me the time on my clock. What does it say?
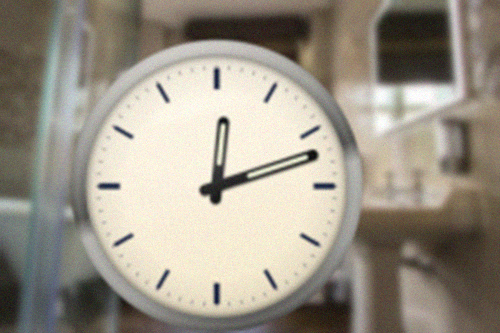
12:12
